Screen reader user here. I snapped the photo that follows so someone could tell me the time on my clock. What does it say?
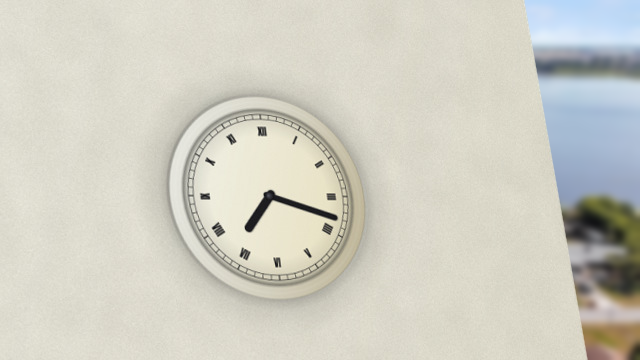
7:18
